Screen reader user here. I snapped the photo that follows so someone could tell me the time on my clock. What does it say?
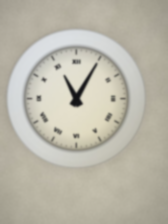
11:05
